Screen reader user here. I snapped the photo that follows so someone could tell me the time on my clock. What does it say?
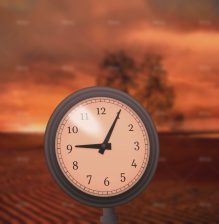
9:05
